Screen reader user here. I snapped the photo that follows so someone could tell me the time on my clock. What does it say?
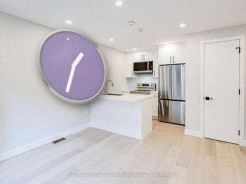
1:35
